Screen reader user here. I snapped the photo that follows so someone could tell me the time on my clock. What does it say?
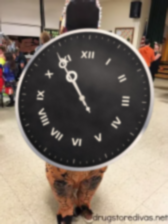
10:53:54
